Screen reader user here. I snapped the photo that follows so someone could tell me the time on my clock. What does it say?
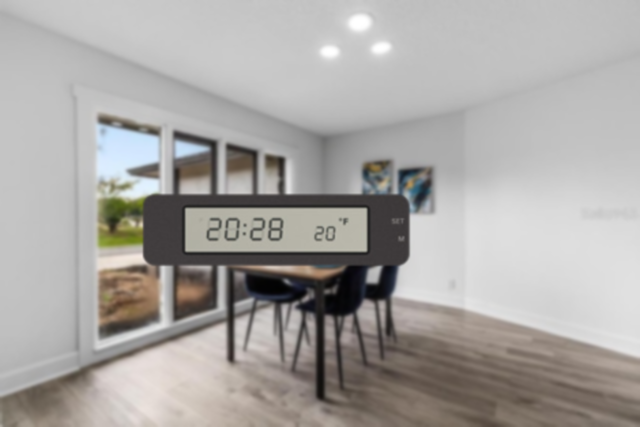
20:28
